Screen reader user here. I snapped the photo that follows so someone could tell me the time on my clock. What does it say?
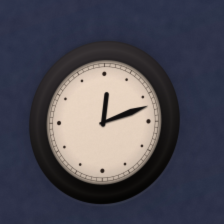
12:12
